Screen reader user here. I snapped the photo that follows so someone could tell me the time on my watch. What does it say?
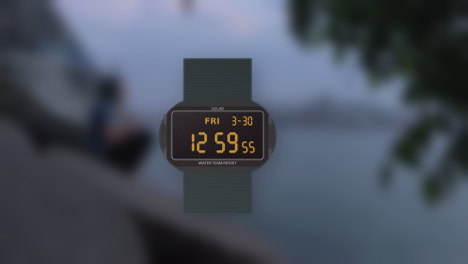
12:59:55
